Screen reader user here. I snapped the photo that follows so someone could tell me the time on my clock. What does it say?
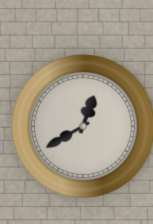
12:40
